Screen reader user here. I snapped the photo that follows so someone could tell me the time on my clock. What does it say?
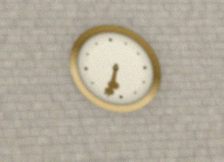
6:34
